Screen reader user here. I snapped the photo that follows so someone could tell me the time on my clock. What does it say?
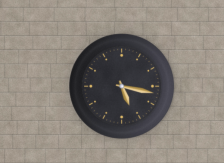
5:17
